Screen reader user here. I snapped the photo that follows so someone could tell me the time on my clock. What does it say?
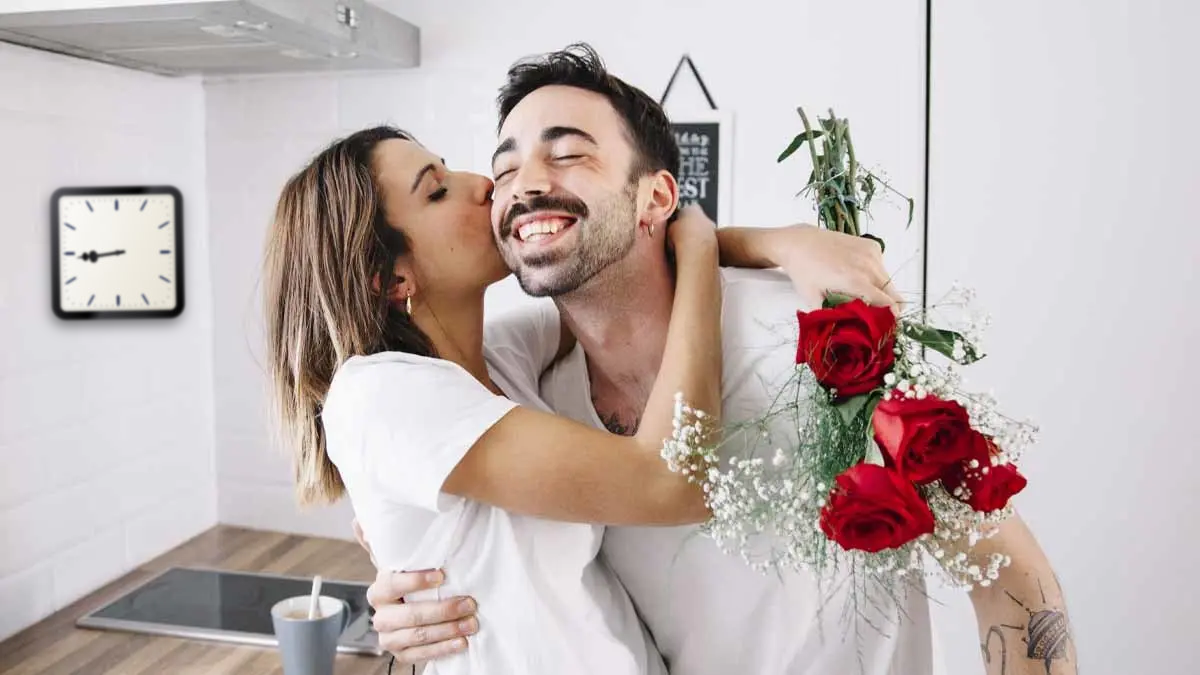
8:44
